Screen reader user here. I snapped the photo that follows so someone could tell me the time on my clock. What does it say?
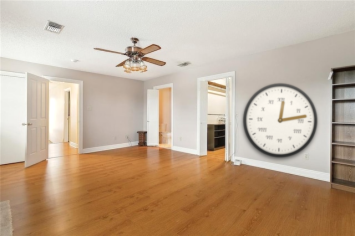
12:13
